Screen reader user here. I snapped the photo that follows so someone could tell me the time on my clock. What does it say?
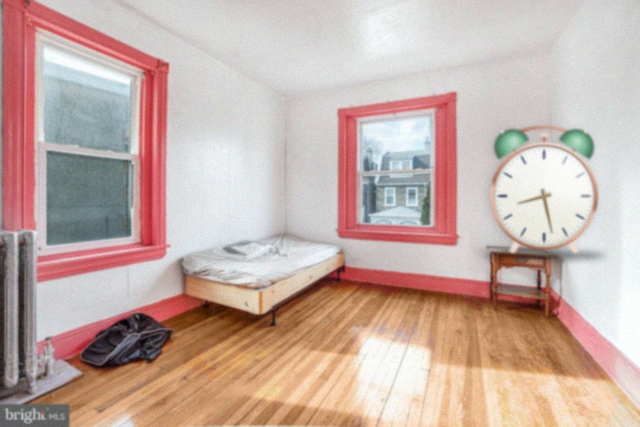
8:28
